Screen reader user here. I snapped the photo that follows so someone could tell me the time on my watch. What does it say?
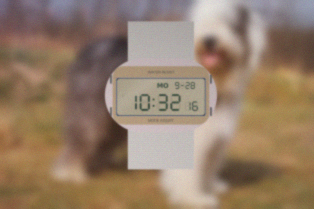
10:32:16
